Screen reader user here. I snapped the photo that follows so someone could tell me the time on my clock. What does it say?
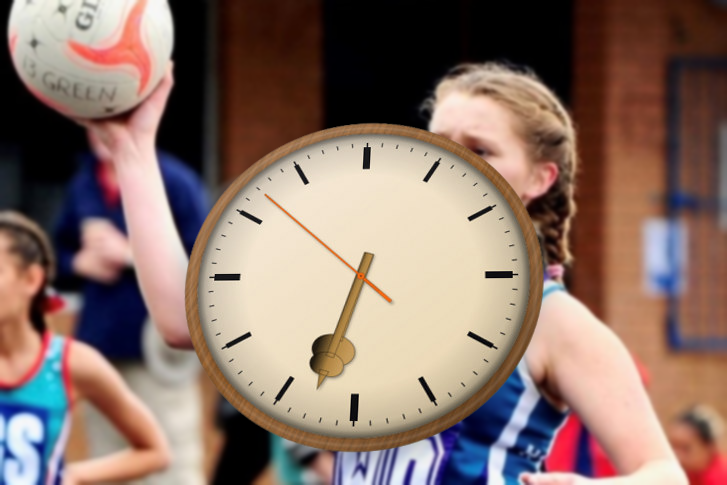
6:32:52
